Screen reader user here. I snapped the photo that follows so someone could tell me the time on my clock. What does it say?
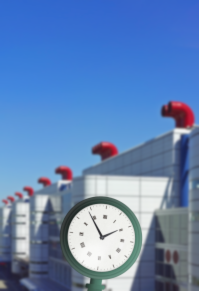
1:54
